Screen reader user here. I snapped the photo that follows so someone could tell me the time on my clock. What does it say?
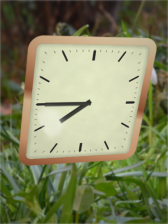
7:45
